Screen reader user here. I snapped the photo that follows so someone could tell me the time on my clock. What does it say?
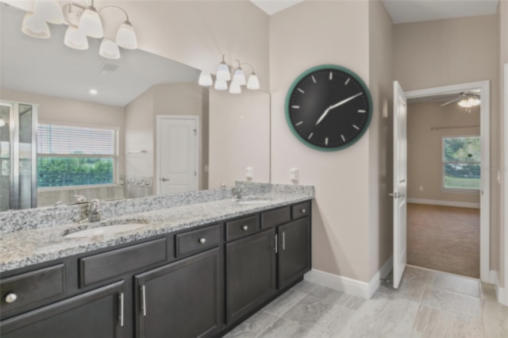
7:10
